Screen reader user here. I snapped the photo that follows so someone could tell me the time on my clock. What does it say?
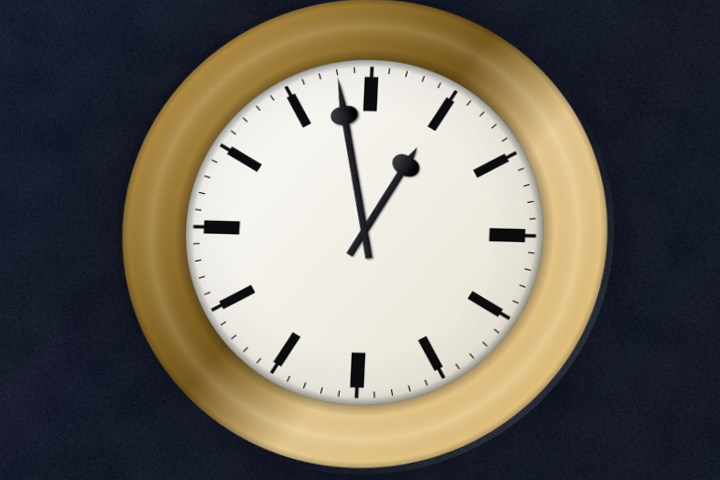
12:58
